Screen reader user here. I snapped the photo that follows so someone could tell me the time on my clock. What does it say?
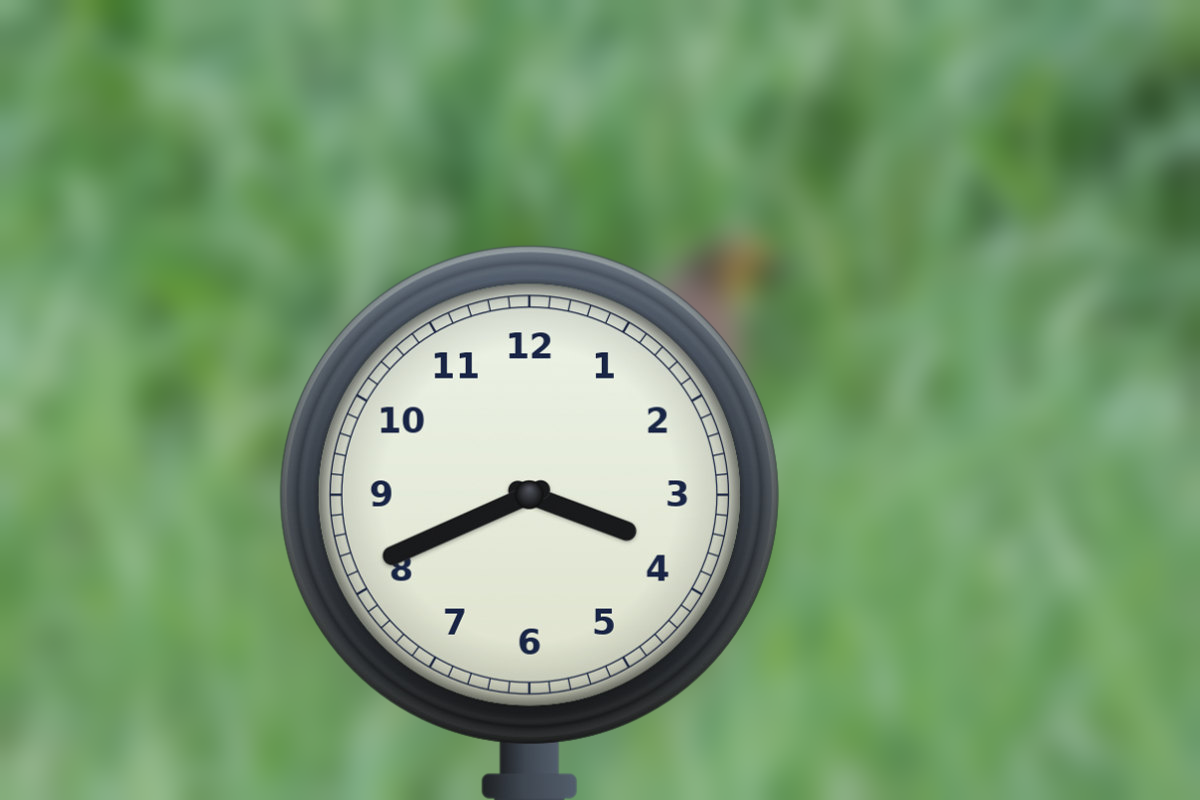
3:41
